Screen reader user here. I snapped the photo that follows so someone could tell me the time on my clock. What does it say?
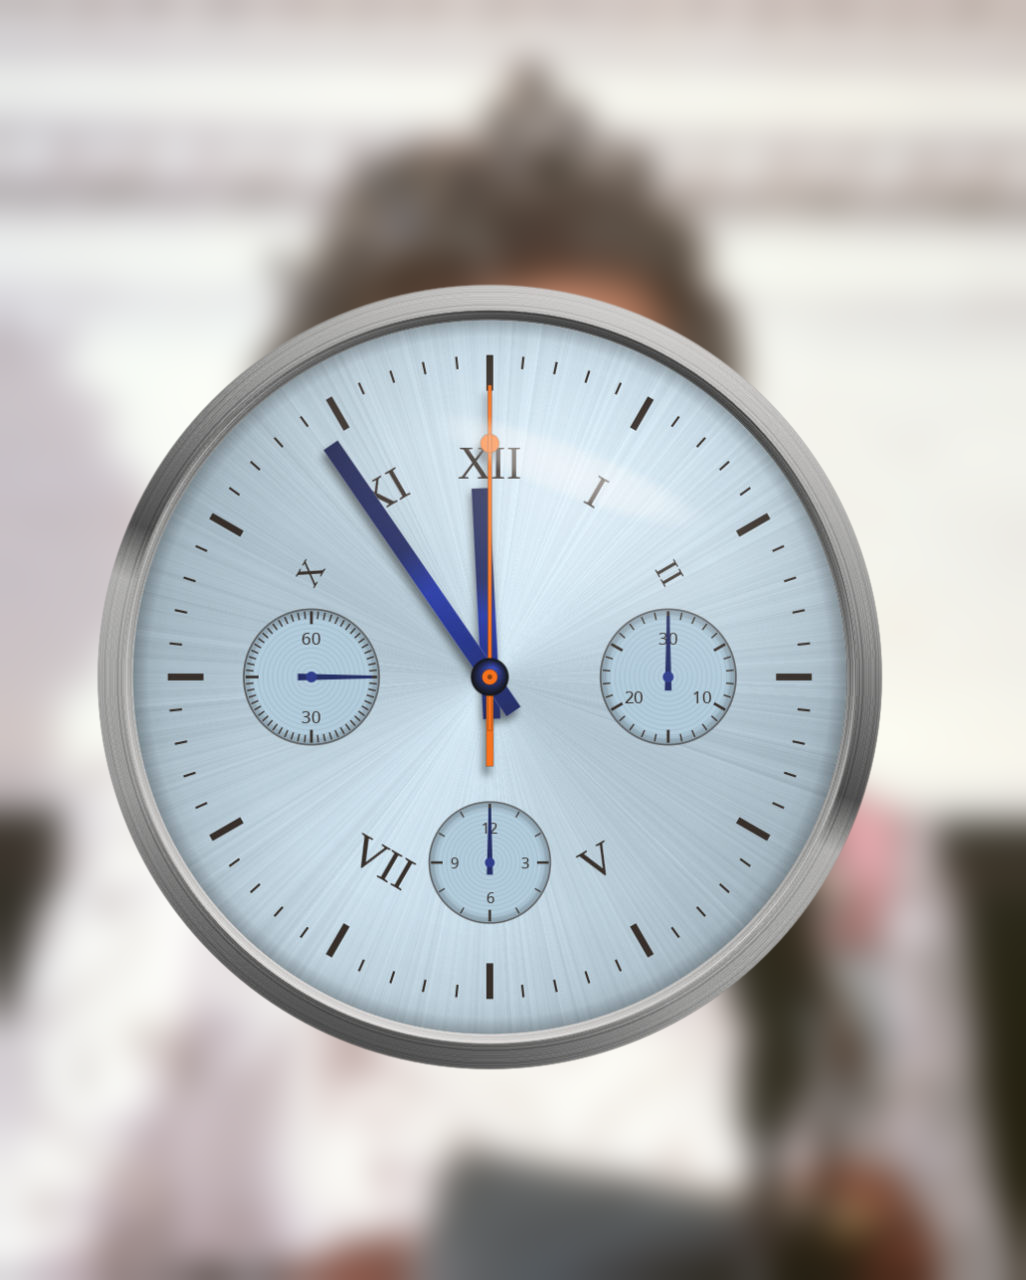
11:54:15
